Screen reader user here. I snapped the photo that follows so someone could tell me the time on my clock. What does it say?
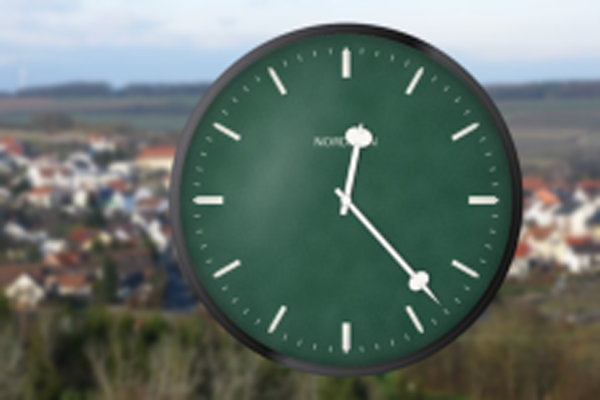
12:23
